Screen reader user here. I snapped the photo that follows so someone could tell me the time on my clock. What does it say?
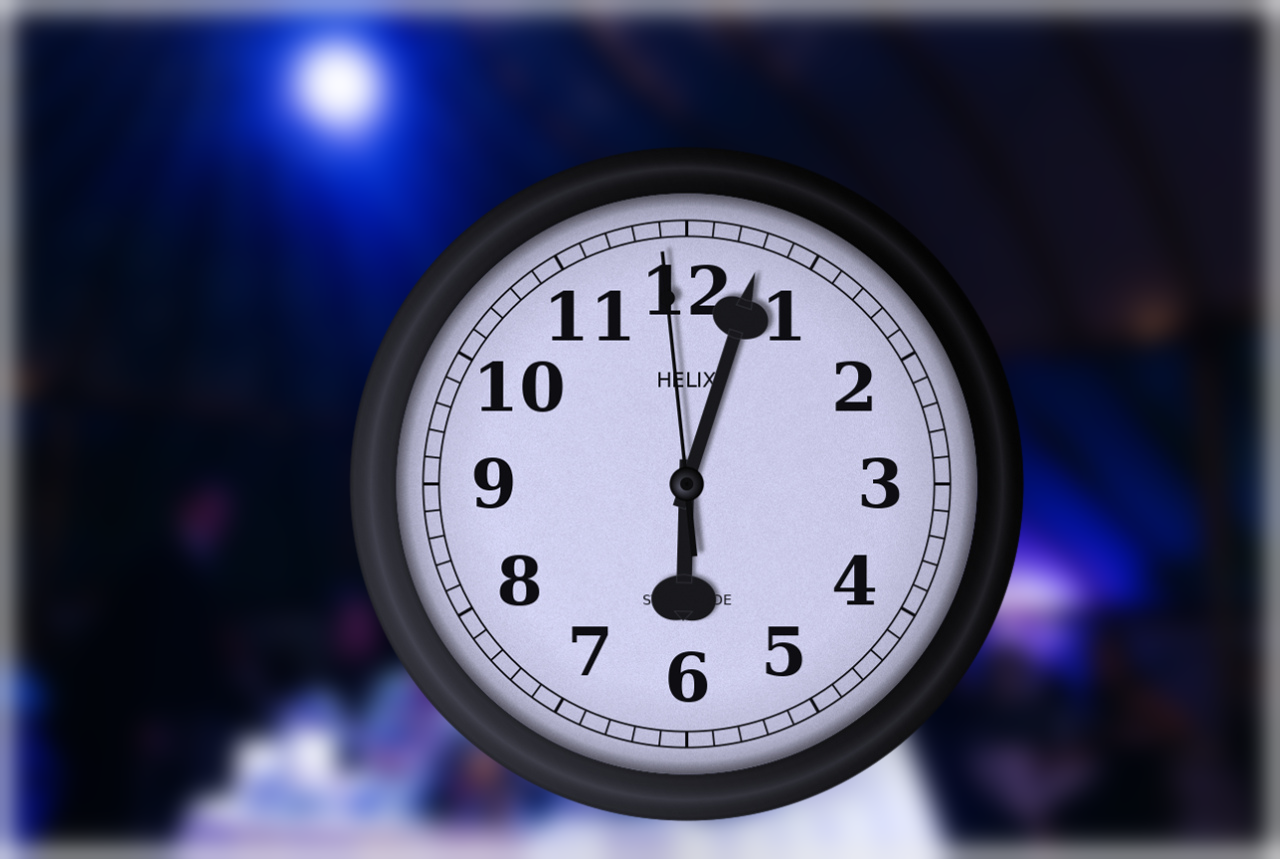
6:02:59
